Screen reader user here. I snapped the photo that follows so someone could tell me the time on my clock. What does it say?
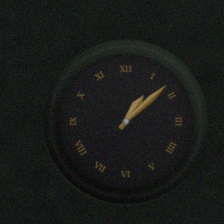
1:08
